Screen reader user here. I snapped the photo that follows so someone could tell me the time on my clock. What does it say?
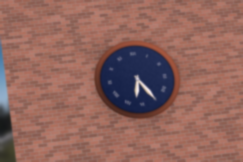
6:25
